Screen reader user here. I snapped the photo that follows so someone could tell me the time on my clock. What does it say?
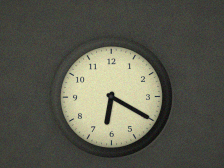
6:20
